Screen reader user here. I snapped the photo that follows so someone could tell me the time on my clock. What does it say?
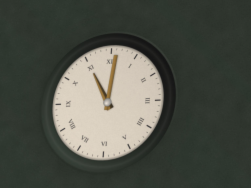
11:01
